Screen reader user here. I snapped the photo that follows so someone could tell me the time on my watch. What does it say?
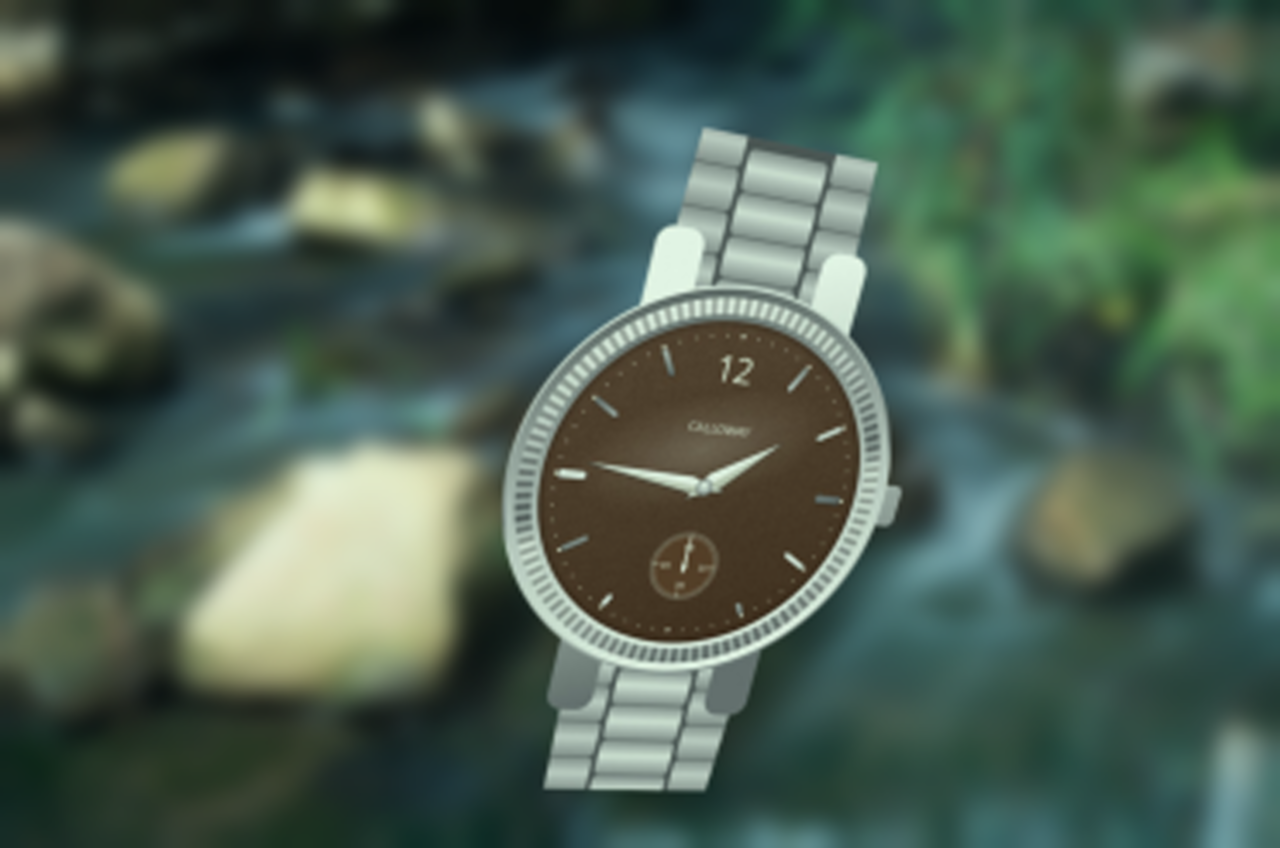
1:46
